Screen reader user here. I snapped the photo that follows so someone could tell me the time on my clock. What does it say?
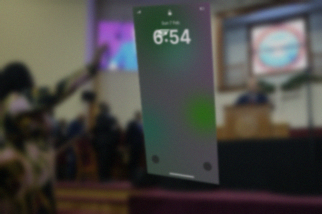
6:54
